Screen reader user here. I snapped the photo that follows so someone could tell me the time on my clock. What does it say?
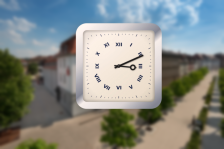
3:11
